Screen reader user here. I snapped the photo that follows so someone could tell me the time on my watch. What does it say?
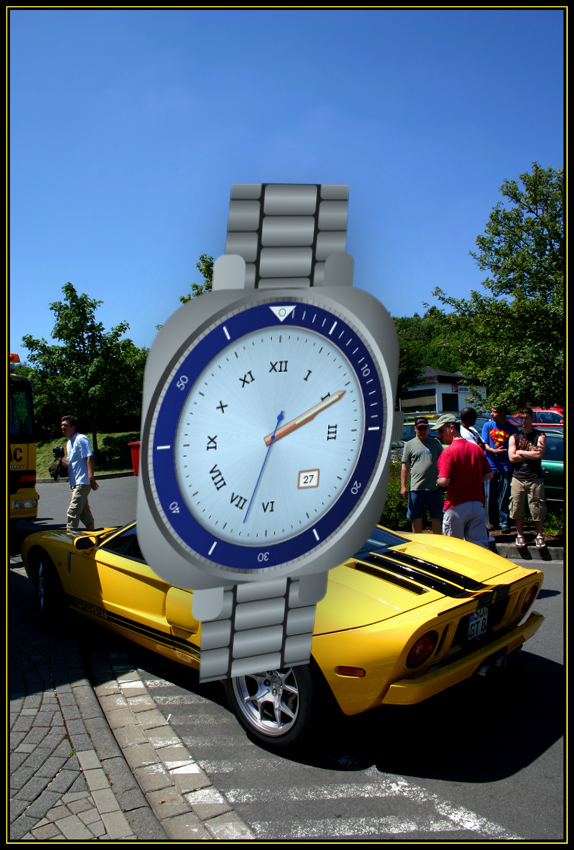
2:10:33
